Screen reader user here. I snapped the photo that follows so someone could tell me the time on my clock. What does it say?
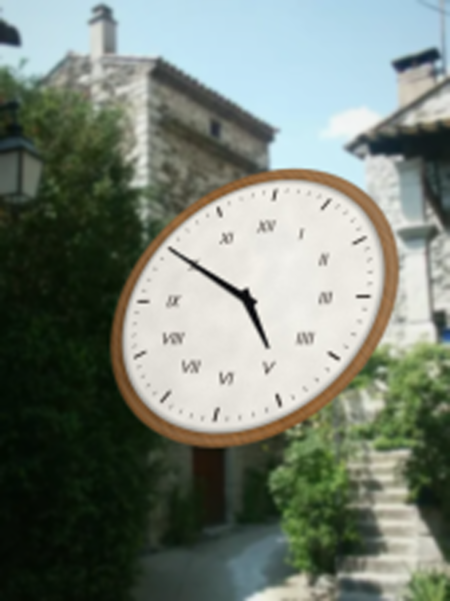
4:50
